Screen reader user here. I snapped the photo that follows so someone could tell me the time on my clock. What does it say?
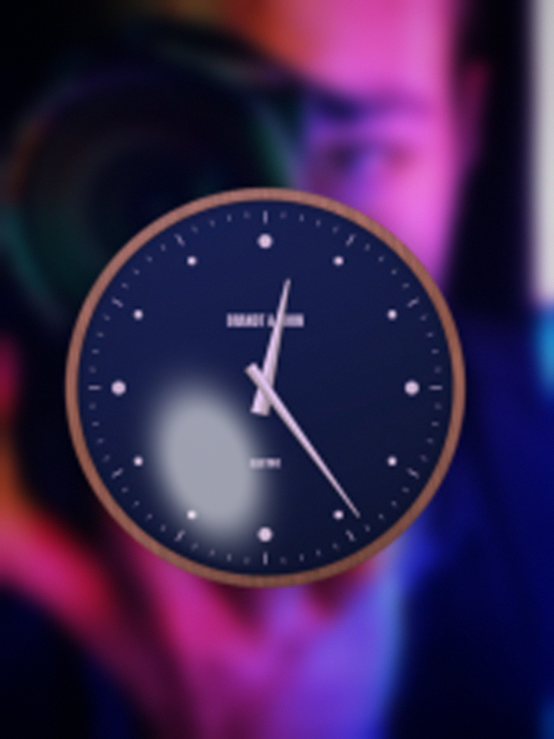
12:24
